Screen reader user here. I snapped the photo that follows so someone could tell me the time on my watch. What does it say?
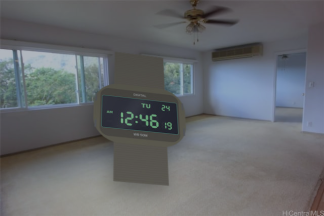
12:46:19
